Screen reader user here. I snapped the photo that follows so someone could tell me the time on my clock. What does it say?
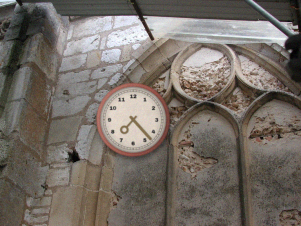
7:23
